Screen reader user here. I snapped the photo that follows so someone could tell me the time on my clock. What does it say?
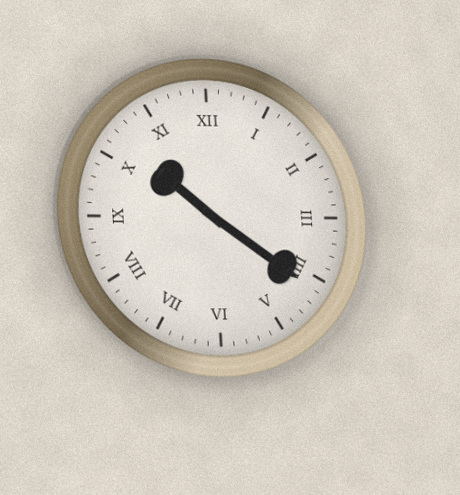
10:21
